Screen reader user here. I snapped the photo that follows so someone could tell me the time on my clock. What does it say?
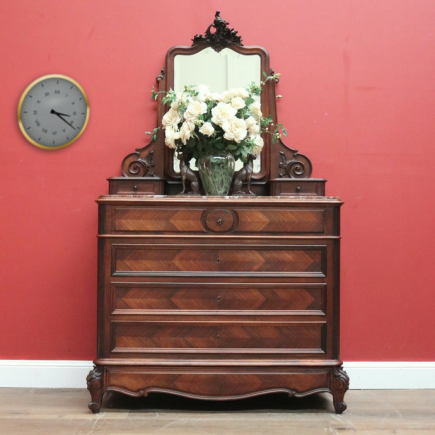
3:21
